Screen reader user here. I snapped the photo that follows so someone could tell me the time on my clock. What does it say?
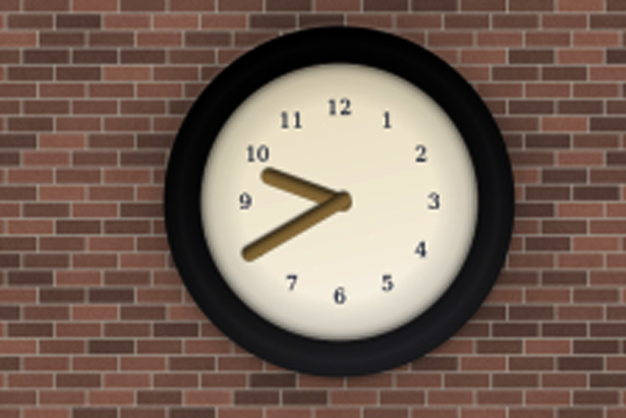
9:40
